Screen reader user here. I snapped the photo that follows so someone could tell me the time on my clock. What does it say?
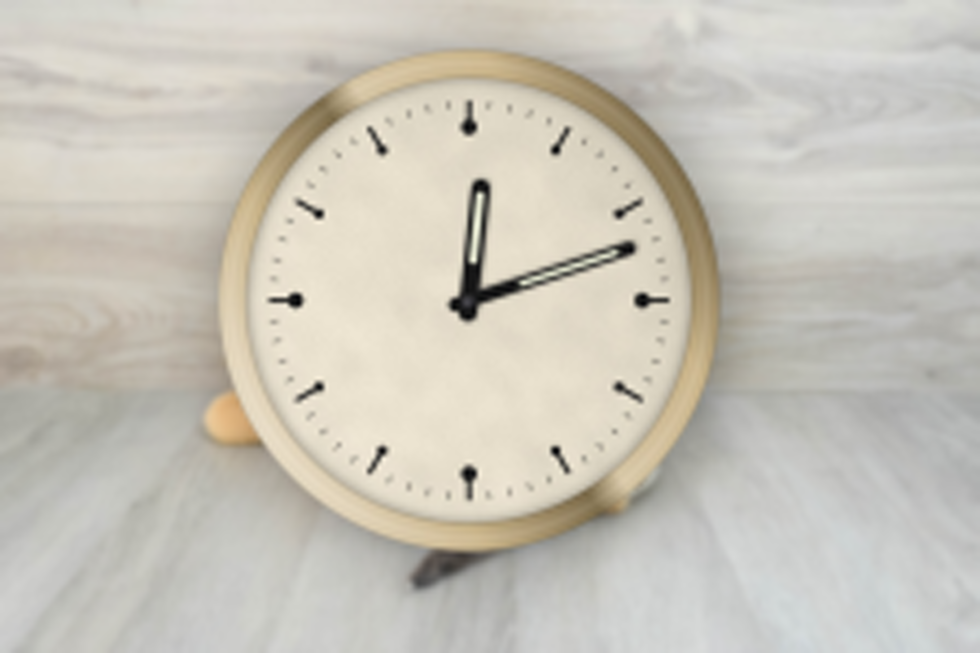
12:12
